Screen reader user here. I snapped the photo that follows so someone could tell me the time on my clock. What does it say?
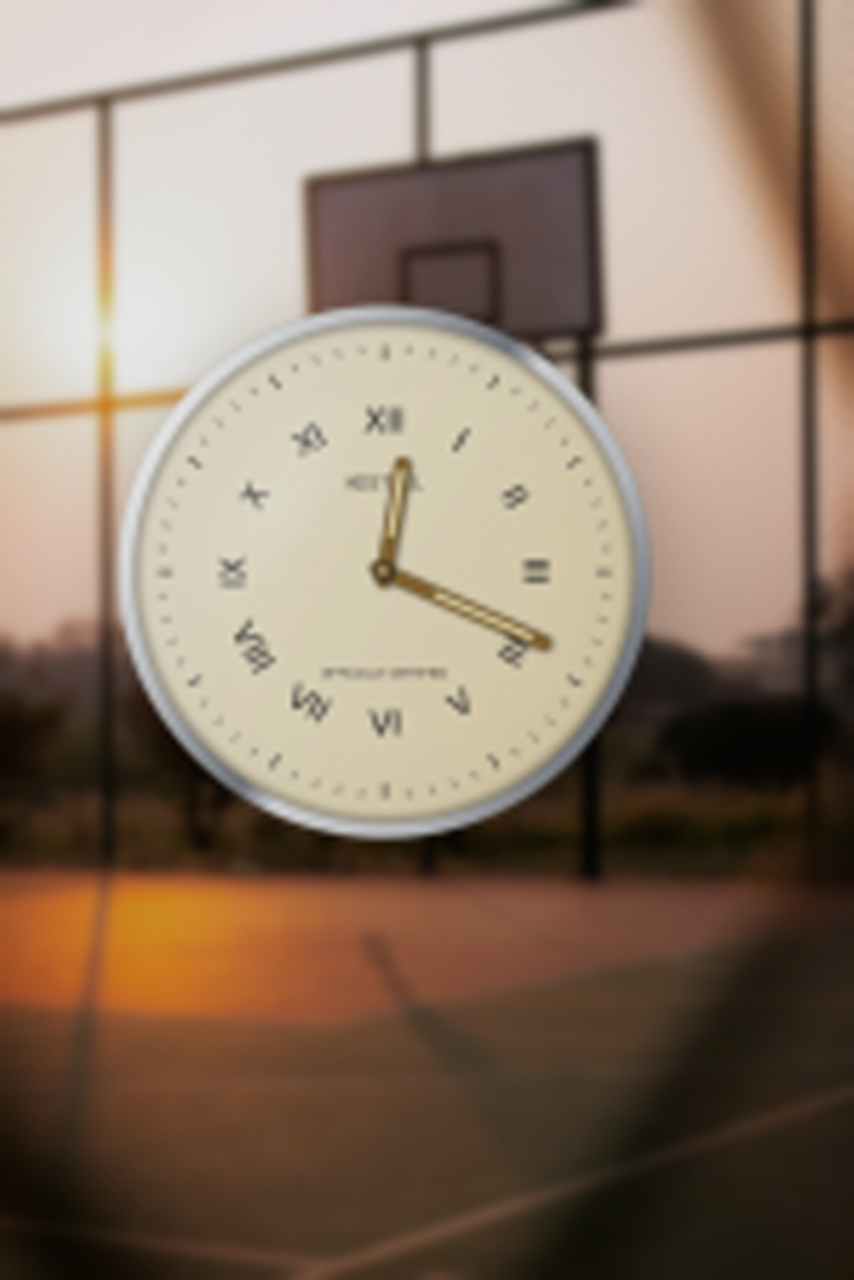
12:19
